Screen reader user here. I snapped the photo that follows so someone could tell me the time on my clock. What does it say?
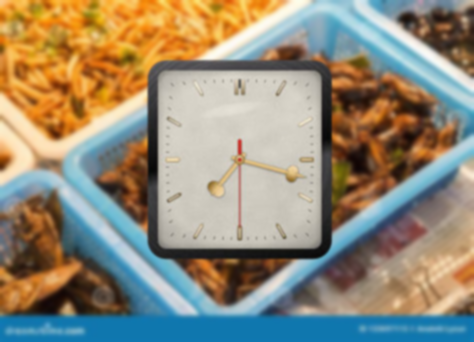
7:17:30
